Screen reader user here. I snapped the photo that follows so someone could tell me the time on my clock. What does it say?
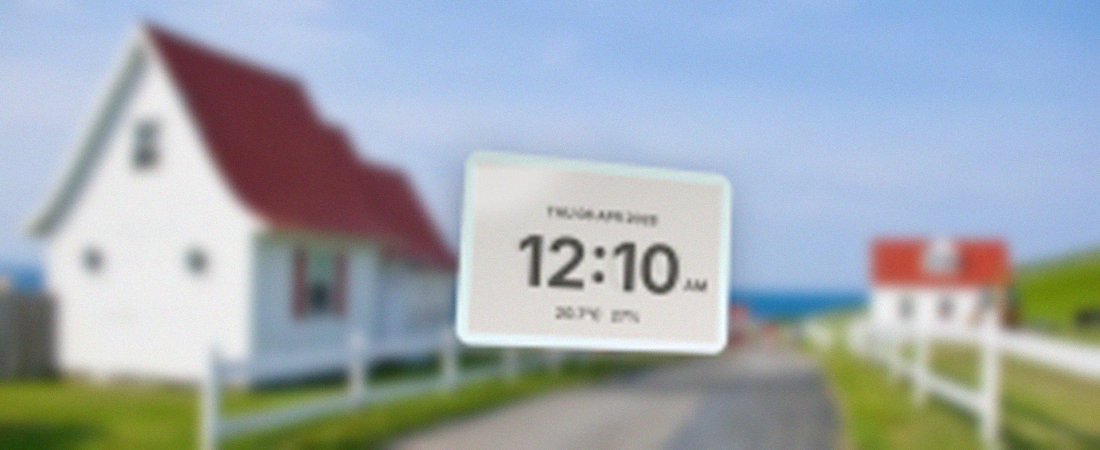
12:10
